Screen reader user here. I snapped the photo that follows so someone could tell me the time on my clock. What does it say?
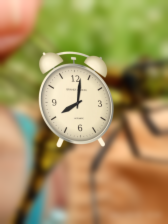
8:02
